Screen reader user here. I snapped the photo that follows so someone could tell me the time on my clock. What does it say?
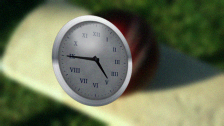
4:45
